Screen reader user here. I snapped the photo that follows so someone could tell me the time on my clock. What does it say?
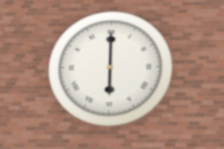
6:00
